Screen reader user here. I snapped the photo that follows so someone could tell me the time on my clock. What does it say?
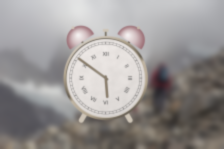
5:51
